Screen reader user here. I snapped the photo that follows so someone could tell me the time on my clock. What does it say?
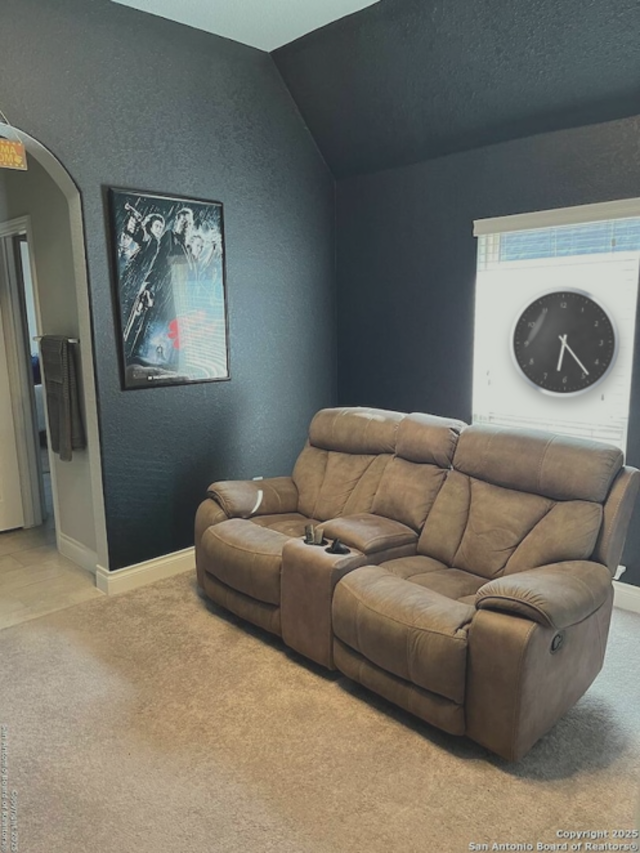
6:24
